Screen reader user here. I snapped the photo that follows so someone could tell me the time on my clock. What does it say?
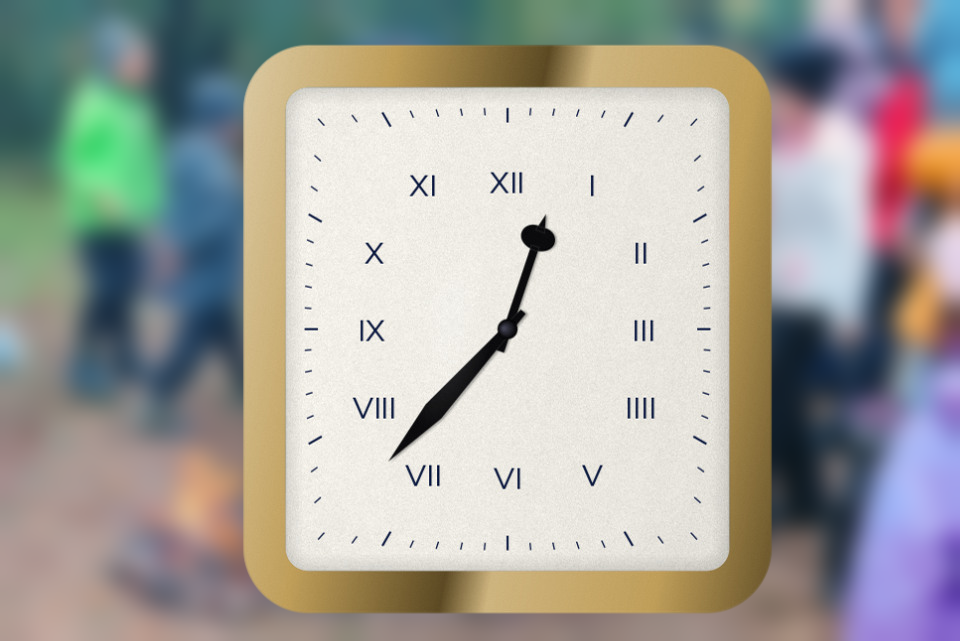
12:37
